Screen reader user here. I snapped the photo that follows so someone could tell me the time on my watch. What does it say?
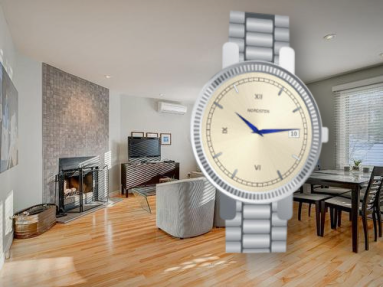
10:14
